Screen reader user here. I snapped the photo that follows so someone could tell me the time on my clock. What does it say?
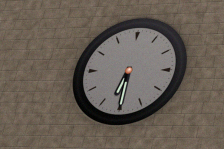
6:30
